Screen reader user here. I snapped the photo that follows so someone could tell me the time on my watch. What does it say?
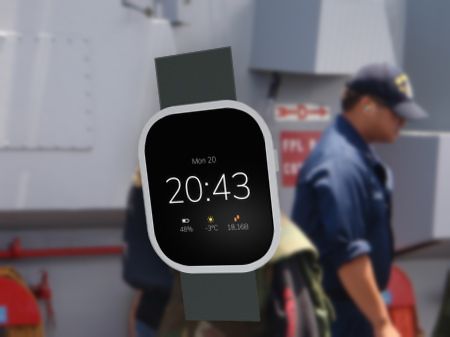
20:43
